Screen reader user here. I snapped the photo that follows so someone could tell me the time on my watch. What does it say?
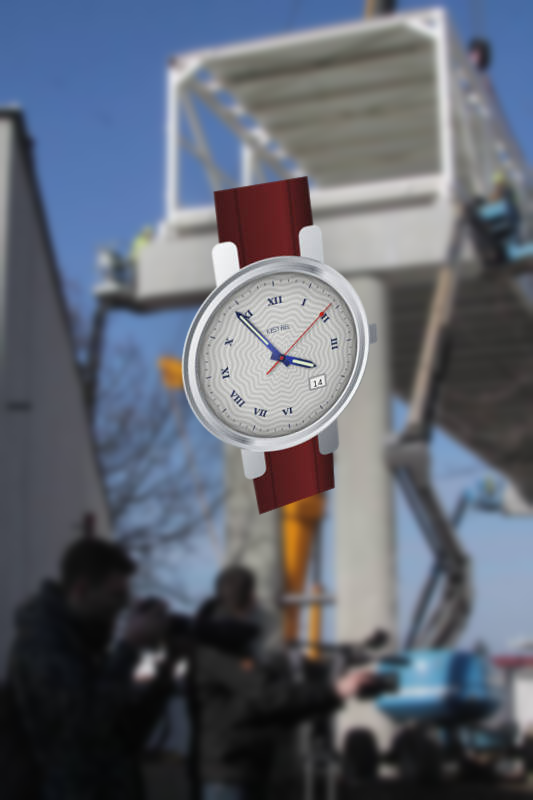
3:54:09
